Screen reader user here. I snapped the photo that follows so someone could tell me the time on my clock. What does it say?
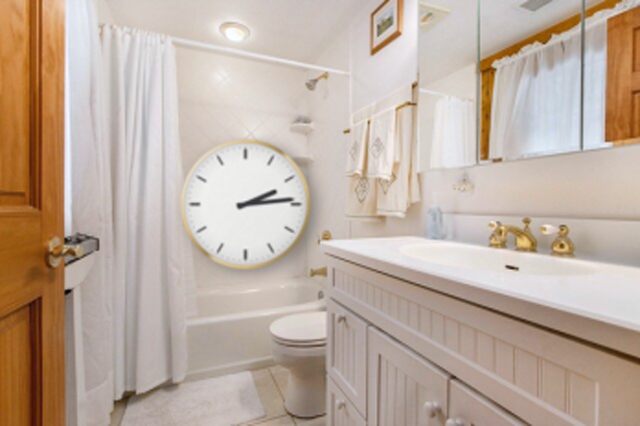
2:14
